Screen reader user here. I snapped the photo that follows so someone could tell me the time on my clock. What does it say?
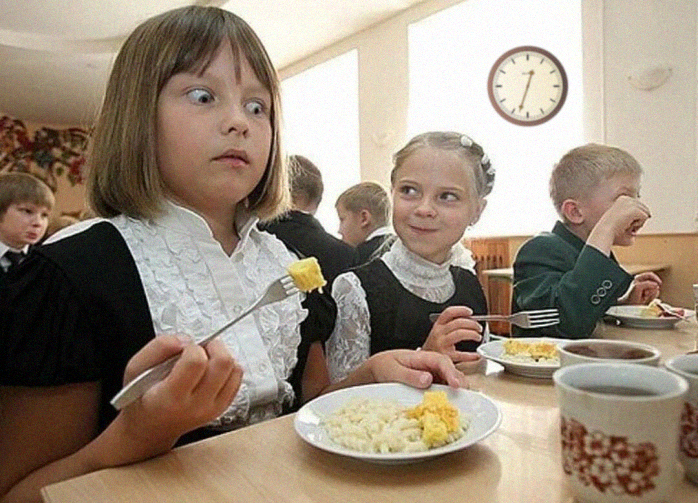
12:33
